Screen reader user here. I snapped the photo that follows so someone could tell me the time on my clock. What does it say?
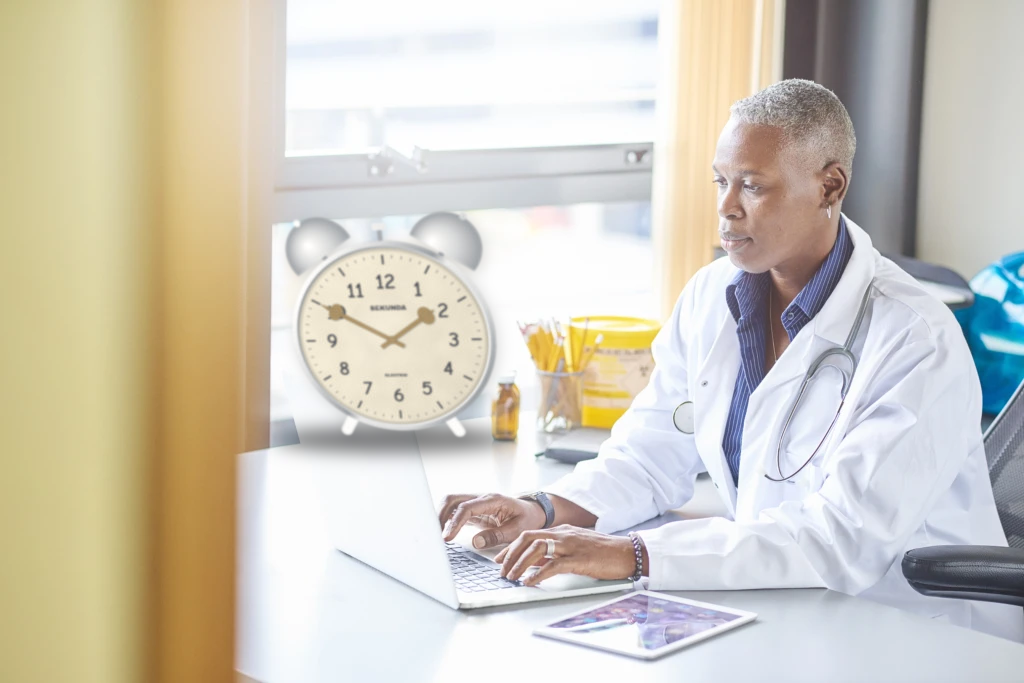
1:50
